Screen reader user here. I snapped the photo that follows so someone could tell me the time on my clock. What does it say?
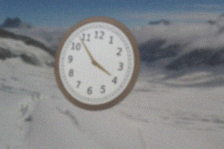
3:53
